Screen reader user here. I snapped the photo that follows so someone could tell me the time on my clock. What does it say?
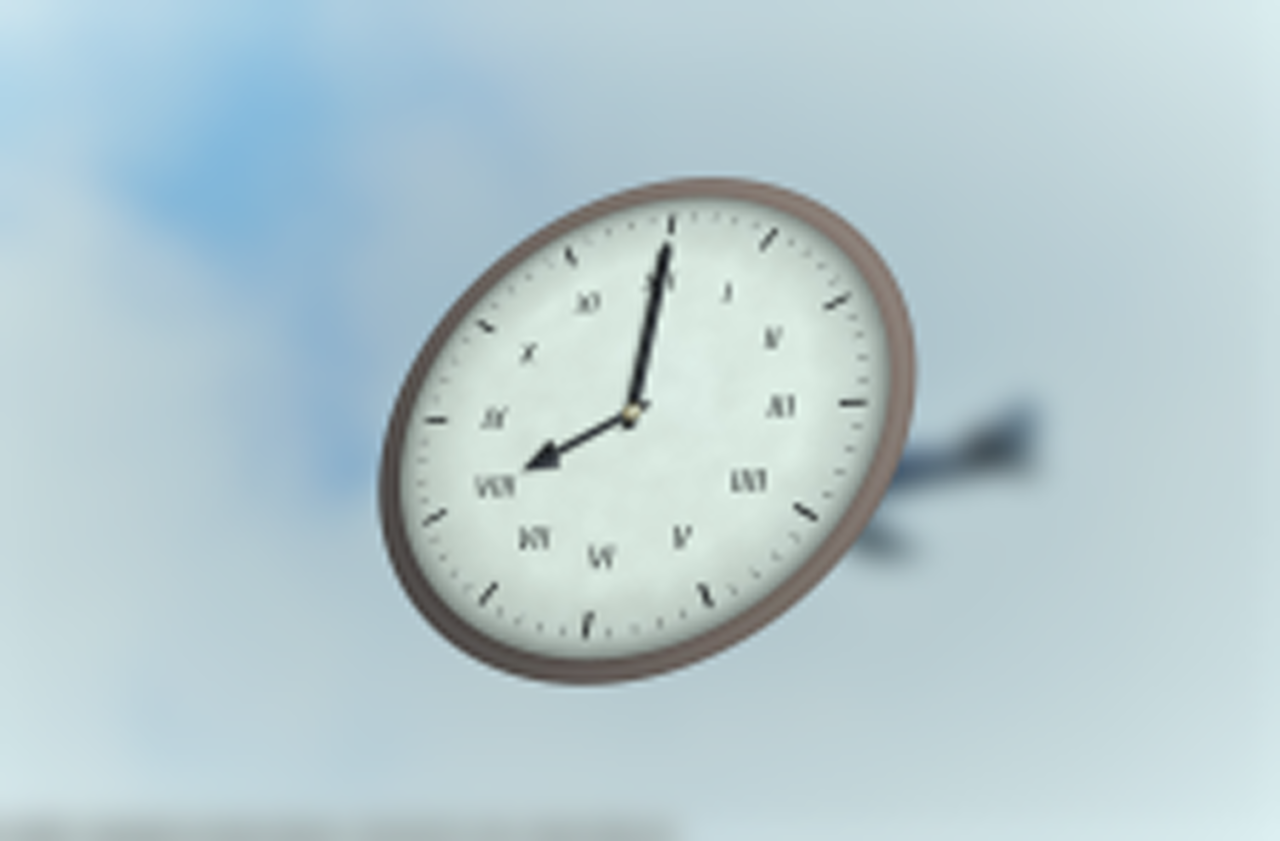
8:00
